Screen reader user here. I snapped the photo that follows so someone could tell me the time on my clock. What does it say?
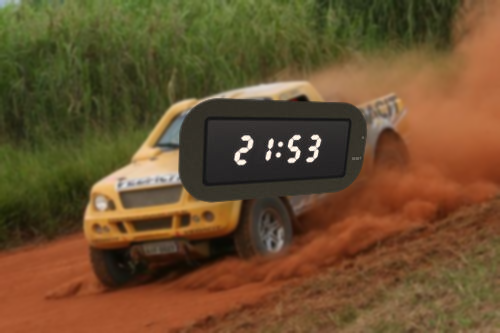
21:53
